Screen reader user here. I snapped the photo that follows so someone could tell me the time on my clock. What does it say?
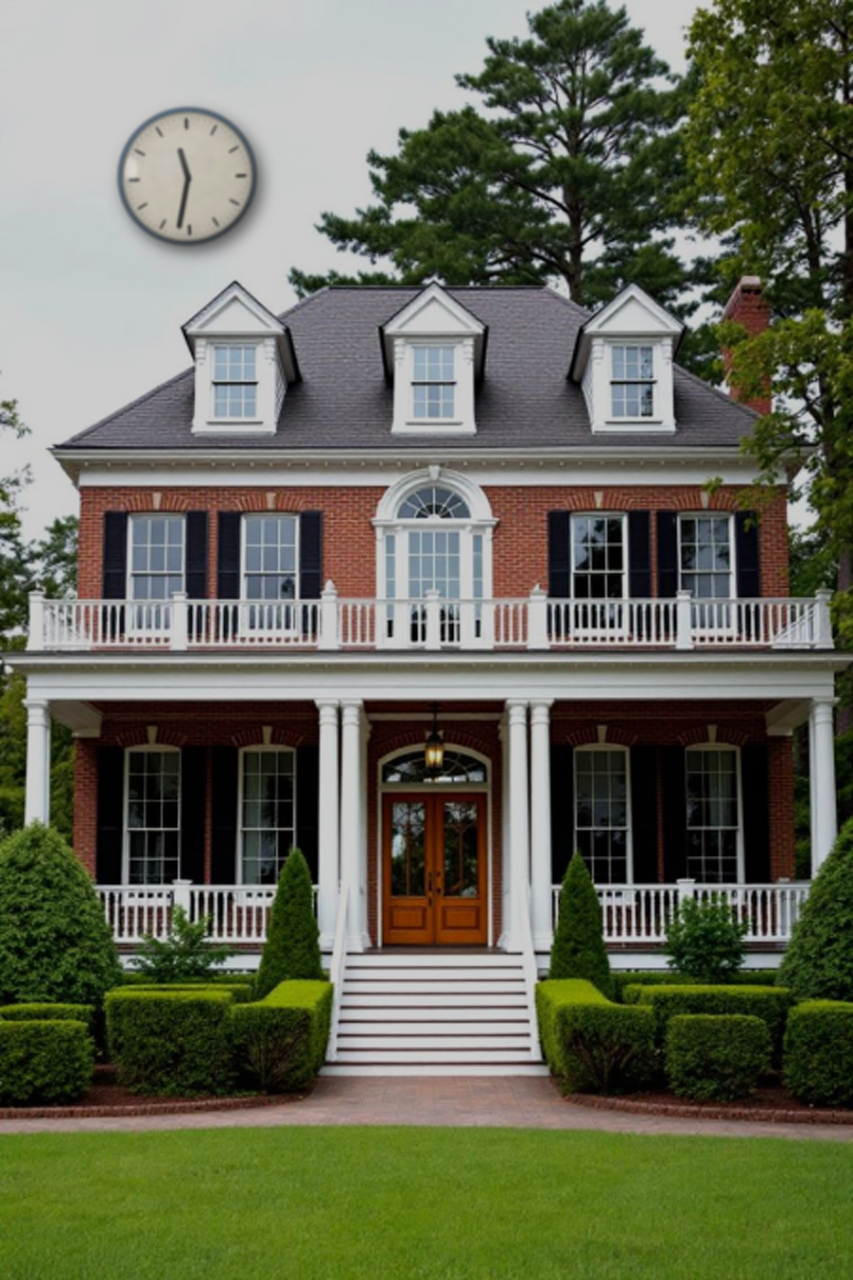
11:32
